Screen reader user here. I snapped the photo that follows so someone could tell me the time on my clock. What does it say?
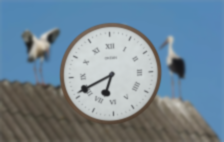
6:41
